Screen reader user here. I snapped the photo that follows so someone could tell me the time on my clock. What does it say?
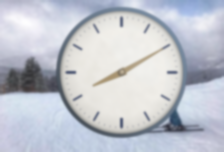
8:10
